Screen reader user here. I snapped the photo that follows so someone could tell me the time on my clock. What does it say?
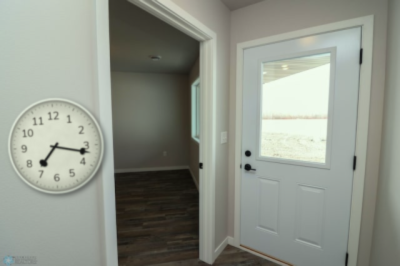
7:17
